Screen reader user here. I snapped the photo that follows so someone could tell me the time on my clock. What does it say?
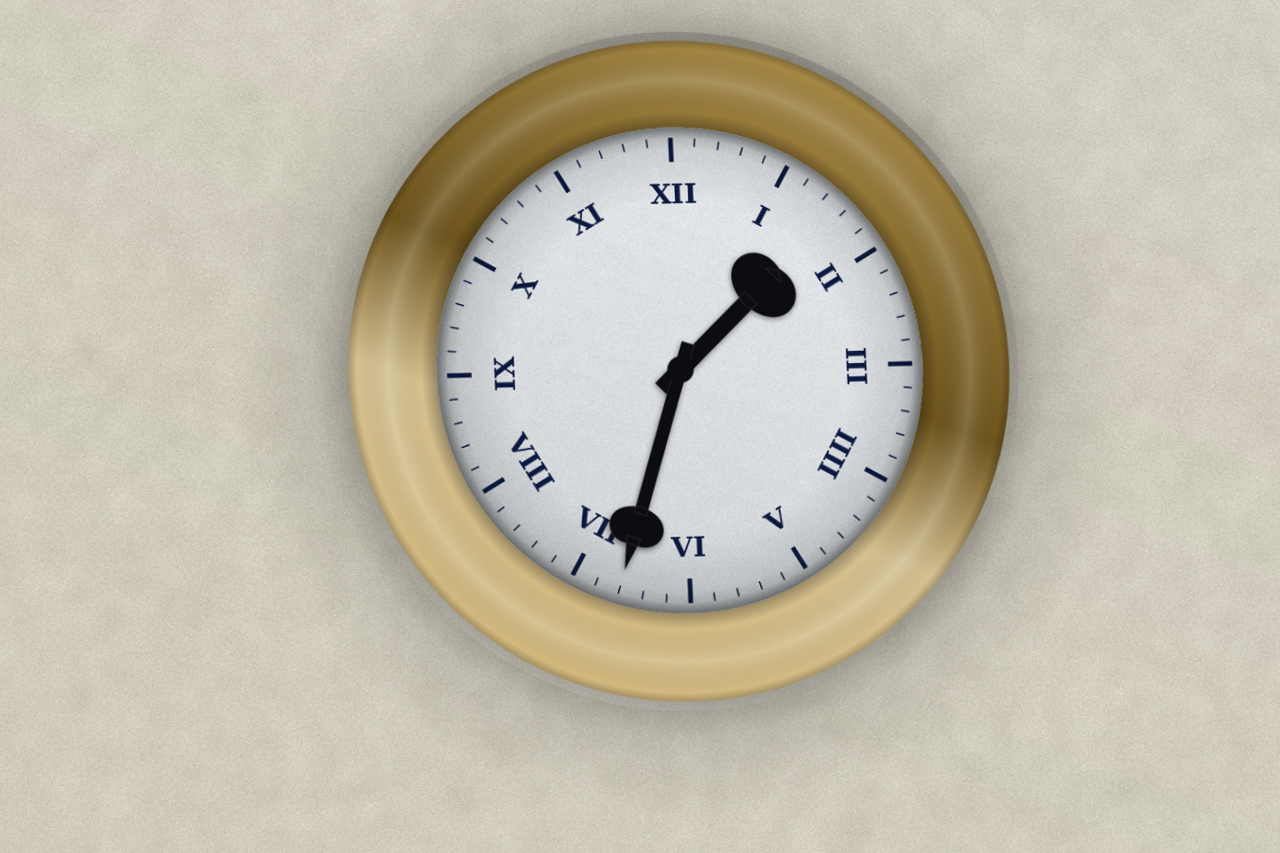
1:33
